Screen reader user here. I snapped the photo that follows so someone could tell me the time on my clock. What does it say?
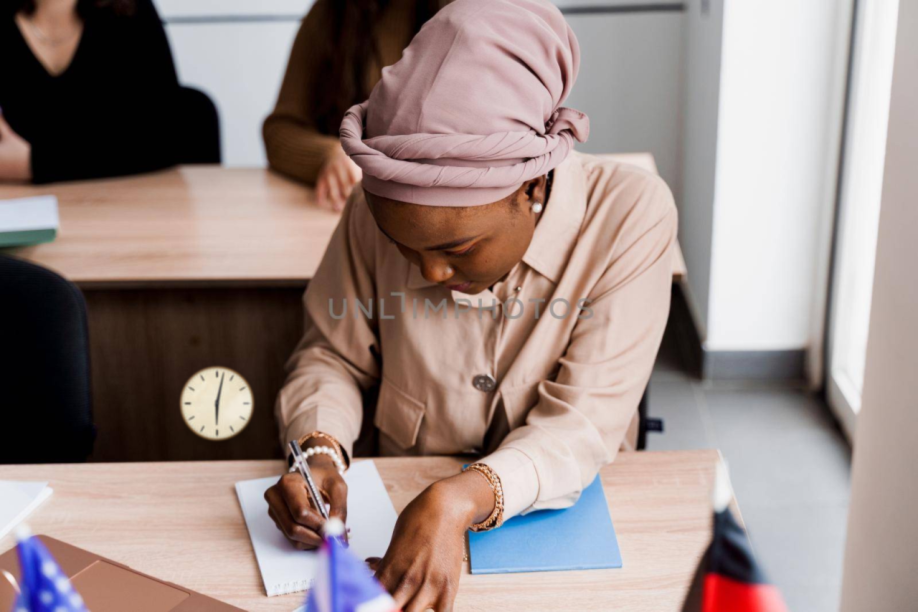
6:02
